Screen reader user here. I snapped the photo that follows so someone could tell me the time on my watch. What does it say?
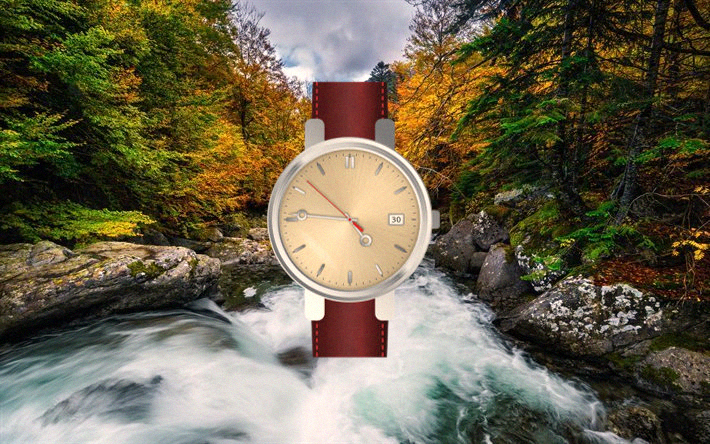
4:45:52
